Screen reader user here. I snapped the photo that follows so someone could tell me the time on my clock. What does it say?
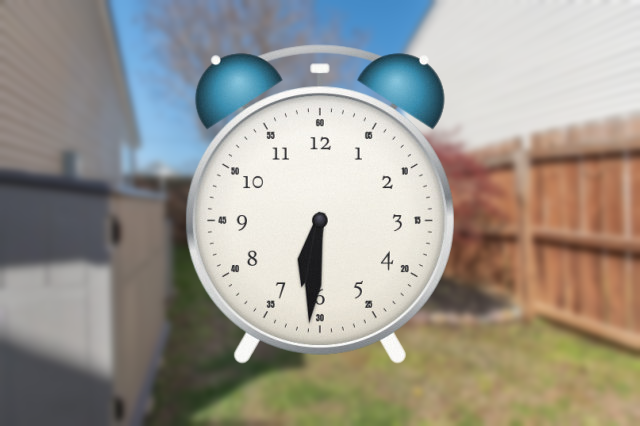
6:31
